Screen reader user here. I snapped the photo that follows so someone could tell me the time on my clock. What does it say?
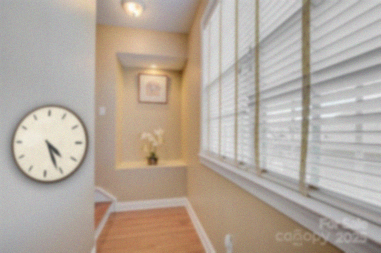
4:26
